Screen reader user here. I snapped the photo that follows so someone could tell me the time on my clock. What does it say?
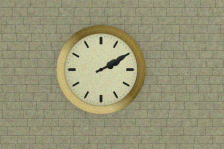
2:10
